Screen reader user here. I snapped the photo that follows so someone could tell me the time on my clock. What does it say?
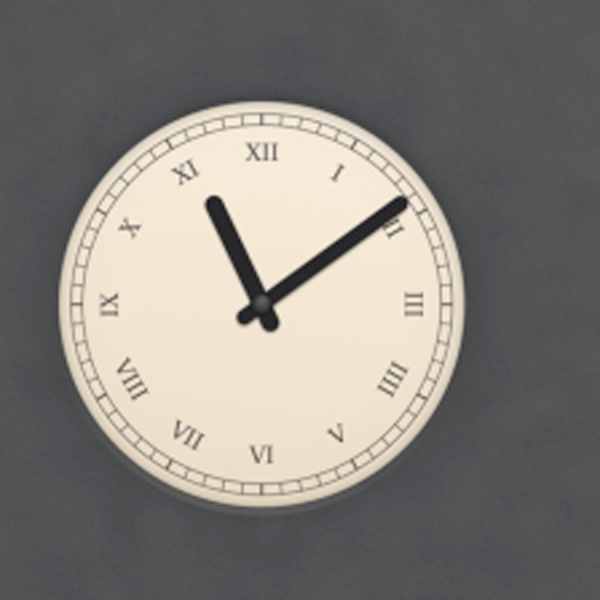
11:09
